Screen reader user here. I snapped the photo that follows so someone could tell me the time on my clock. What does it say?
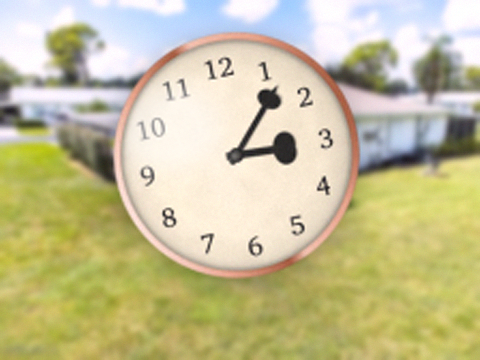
3:07
